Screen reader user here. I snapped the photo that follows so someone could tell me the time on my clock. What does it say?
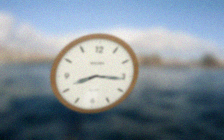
8:16
